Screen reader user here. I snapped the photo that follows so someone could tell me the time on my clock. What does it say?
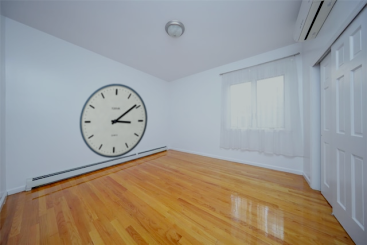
3:09
